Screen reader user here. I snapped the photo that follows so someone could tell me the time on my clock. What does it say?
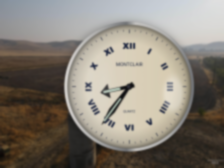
8:36
